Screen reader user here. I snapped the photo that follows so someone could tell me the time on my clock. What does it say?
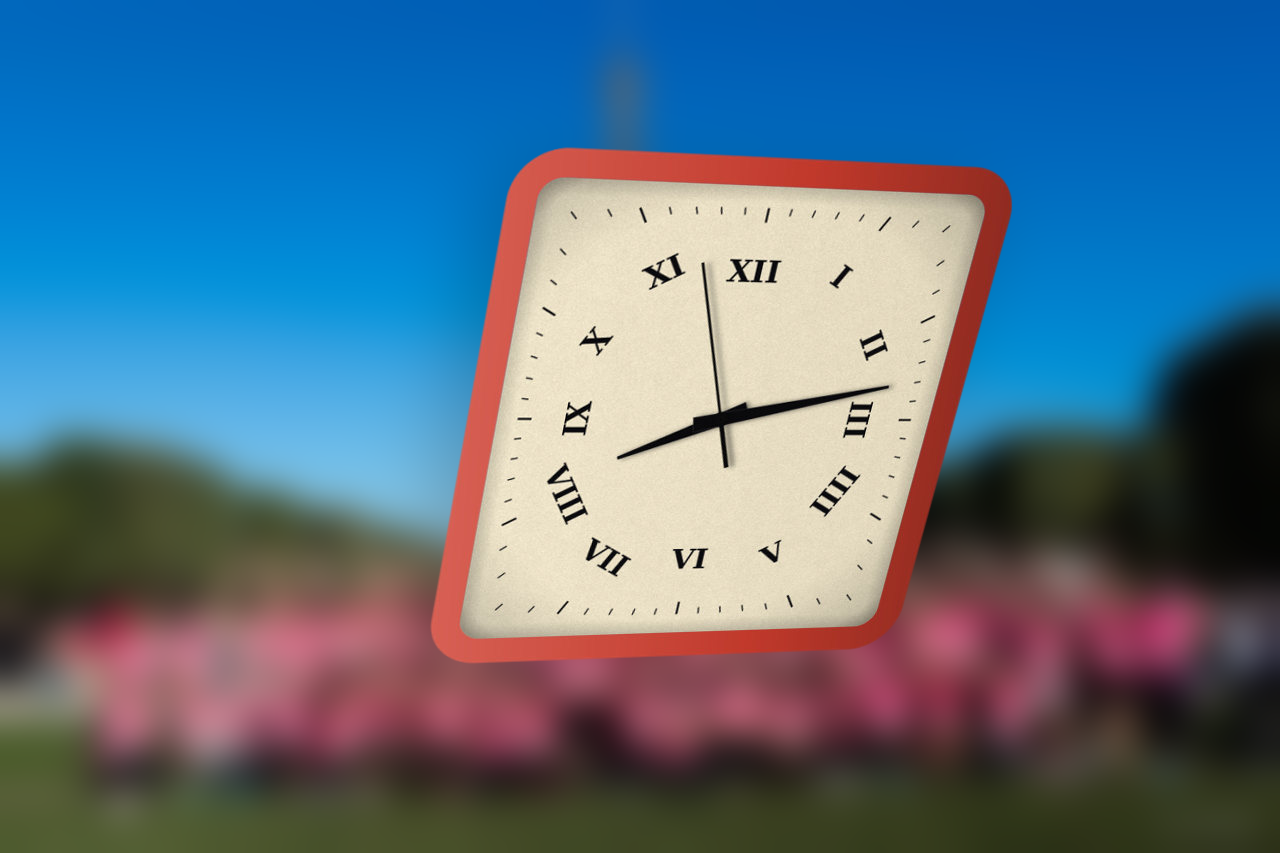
8:12:57
